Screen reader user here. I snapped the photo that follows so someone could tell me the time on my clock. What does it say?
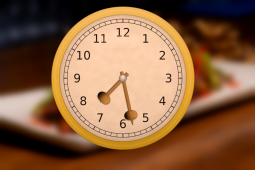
7:28
